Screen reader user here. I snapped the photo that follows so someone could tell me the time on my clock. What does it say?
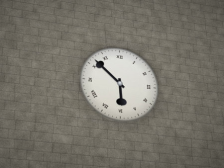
5:52
